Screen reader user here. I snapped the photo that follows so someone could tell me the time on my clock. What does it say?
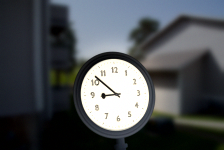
8:52
